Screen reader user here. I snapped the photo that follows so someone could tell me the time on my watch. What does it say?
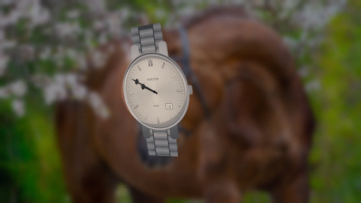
9:50
